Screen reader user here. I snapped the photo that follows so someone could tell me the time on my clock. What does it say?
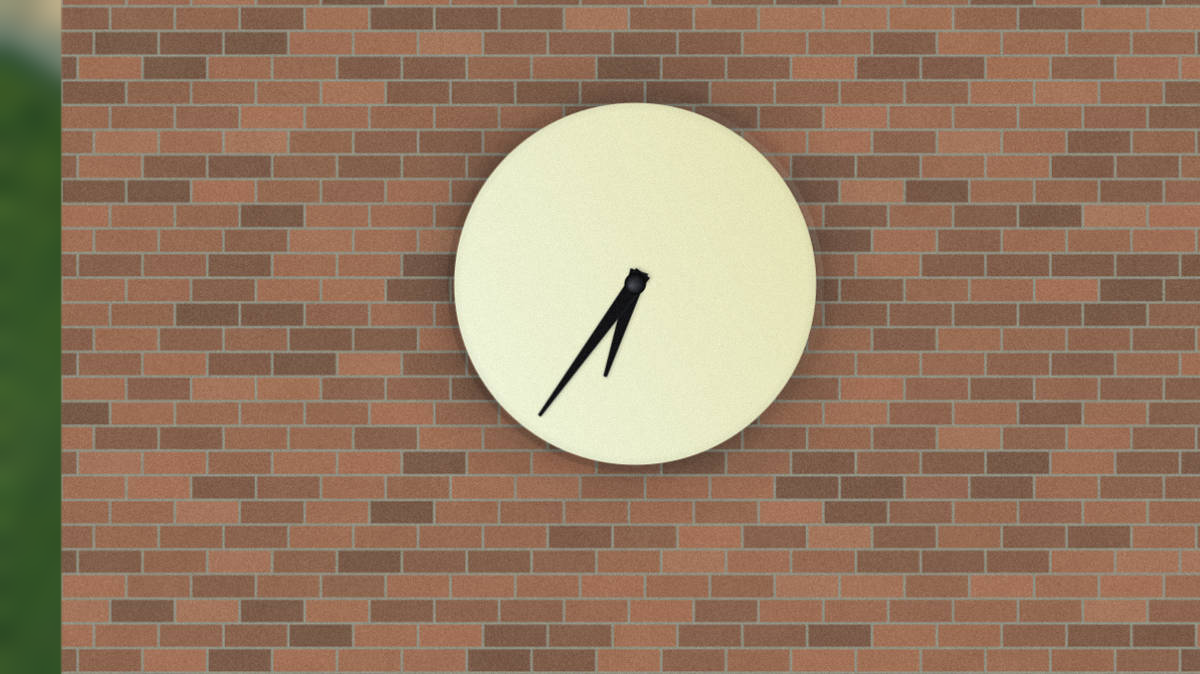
6:36
